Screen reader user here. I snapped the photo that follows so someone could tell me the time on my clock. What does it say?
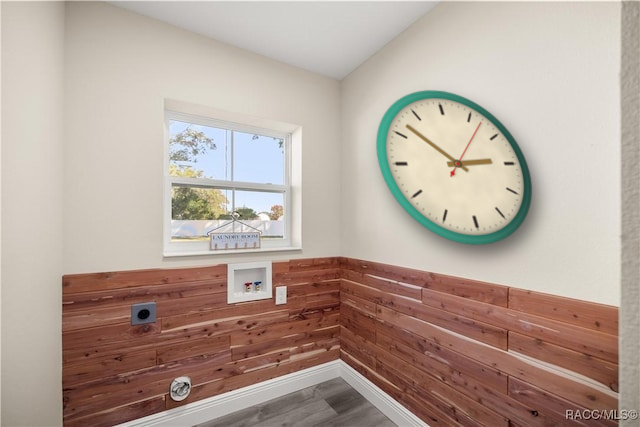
2:52:07
